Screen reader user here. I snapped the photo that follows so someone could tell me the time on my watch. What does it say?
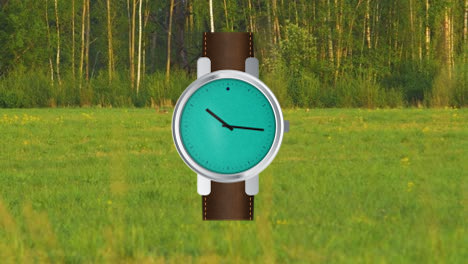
10:16
